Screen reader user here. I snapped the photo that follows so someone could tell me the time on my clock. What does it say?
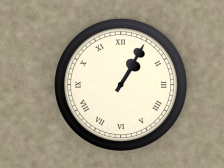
1:05
